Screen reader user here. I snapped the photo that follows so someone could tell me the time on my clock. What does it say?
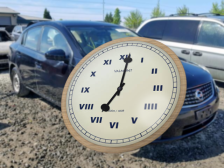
7:01
